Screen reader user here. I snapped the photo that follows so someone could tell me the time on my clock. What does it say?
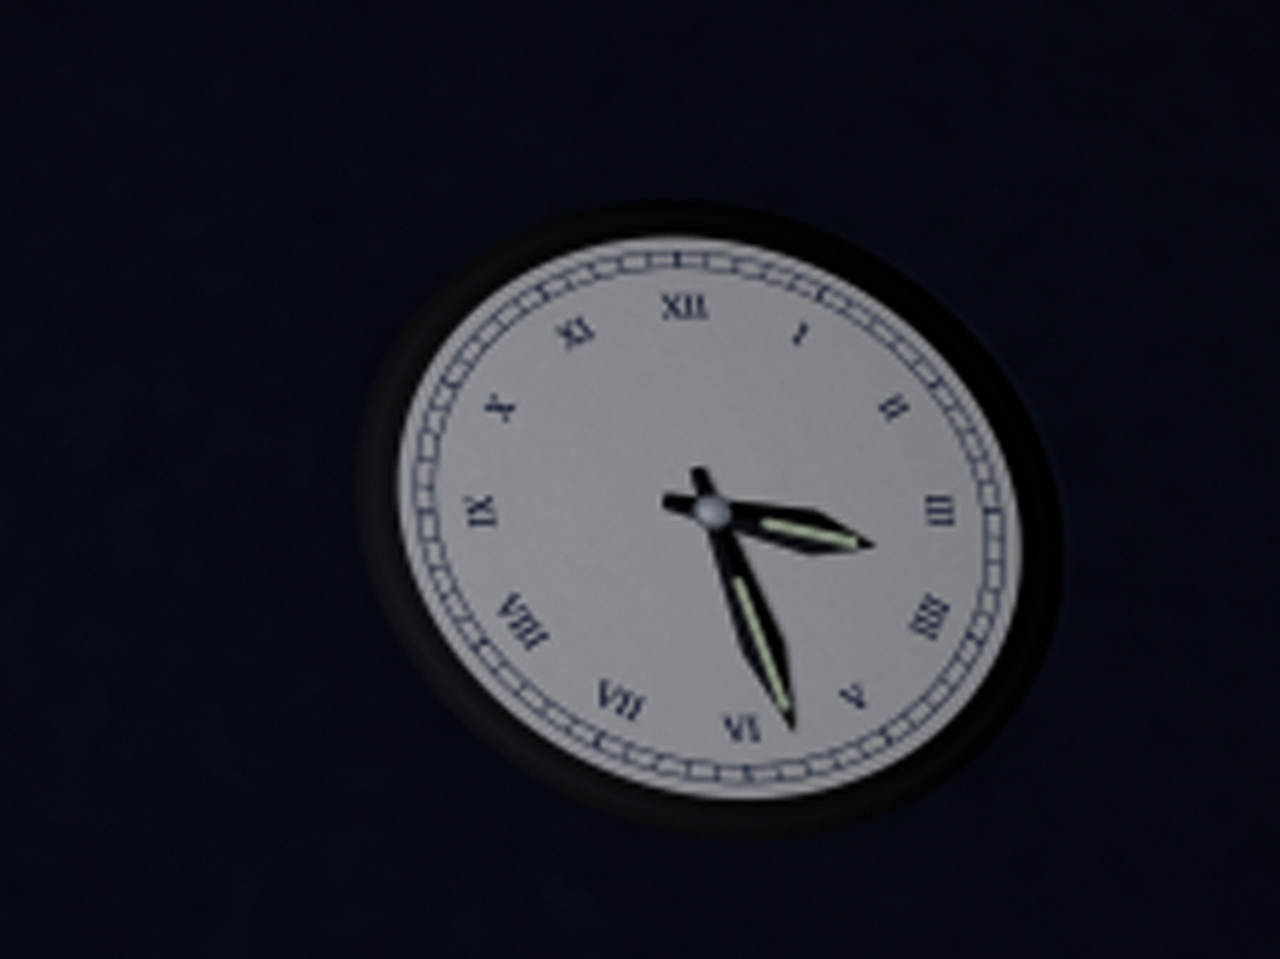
3:28
